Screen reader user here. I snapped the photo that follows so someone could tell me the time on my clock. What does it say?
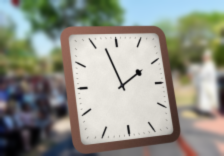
1:57
